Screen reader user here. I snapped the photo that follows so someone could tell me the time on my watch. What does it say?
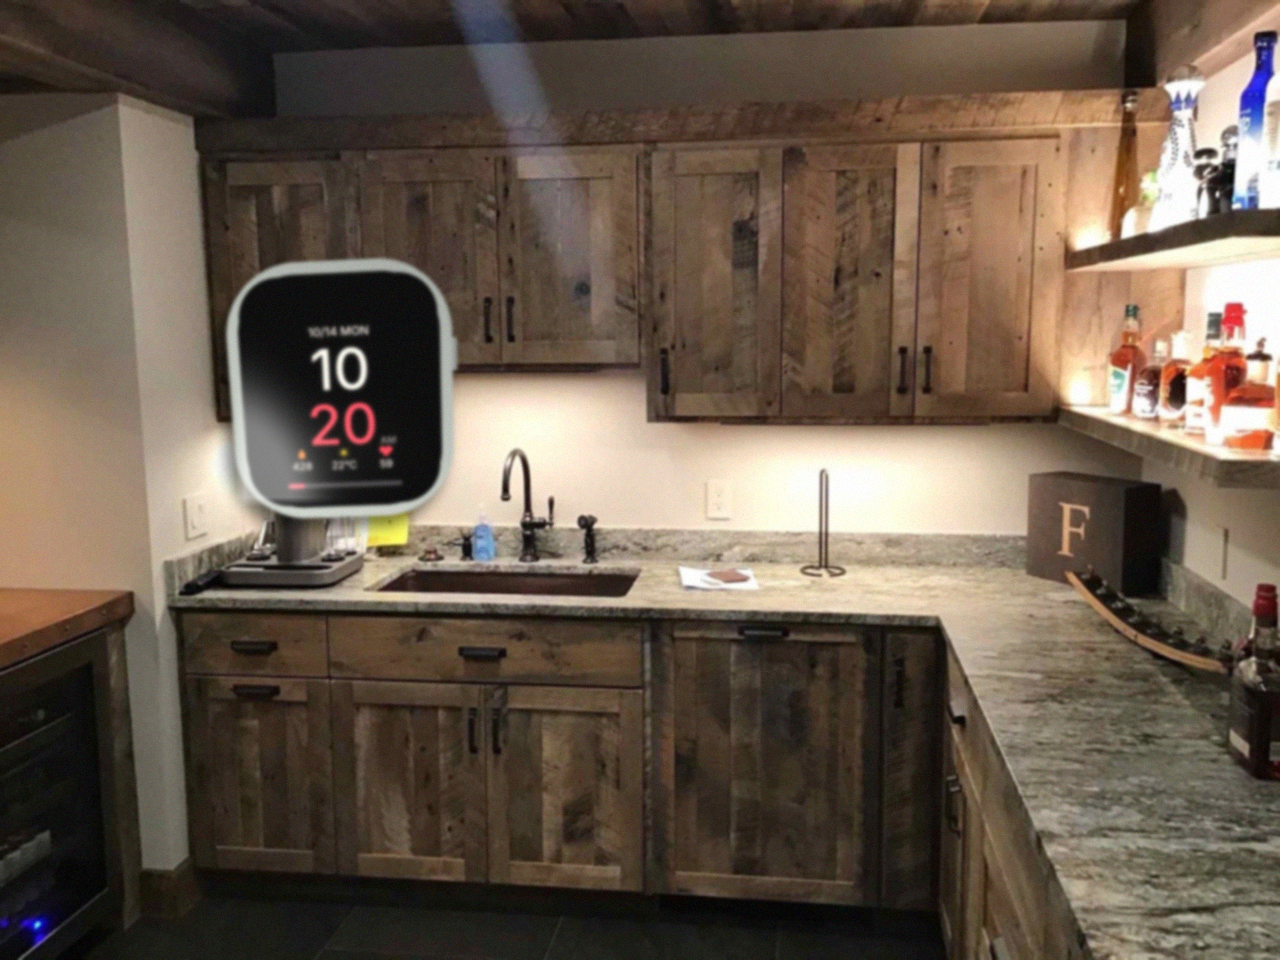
10:20
